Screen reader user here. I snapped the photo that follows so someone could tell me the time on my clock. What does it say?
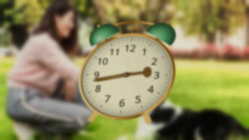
2:43
